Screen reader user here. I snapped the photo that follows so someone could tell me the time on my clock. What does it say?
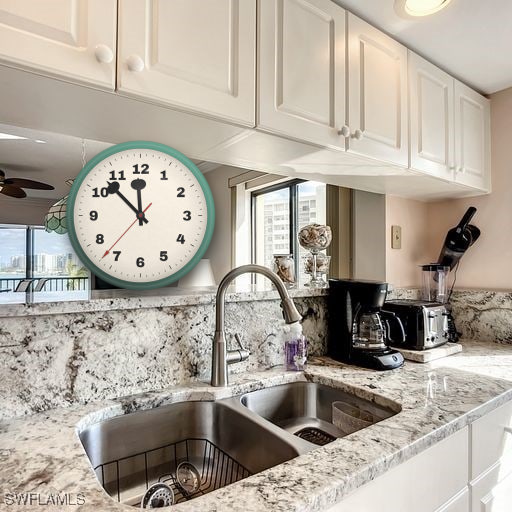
11:52:37
